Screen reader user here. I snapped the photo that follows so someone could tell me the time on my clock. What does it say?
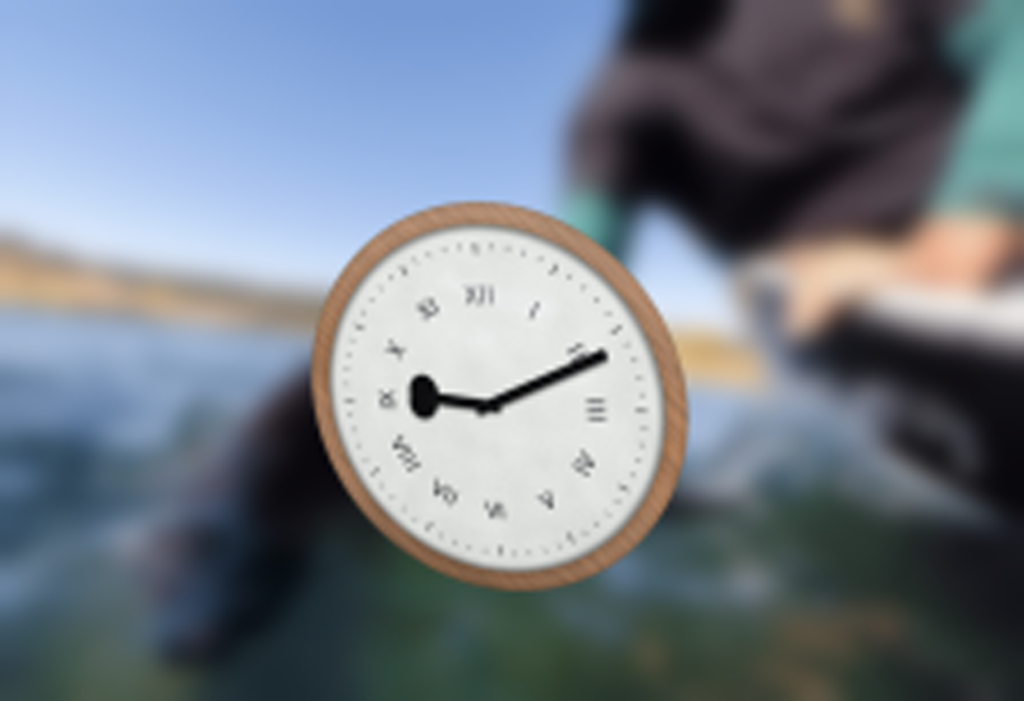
9:11
